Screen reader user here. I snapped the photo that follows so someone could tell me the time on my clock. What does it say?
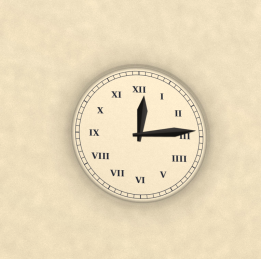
12:14
